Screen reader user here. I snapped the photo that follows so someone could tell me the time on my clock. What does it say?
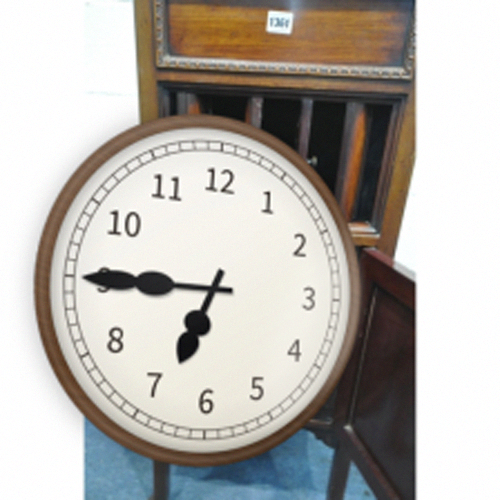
6:45
